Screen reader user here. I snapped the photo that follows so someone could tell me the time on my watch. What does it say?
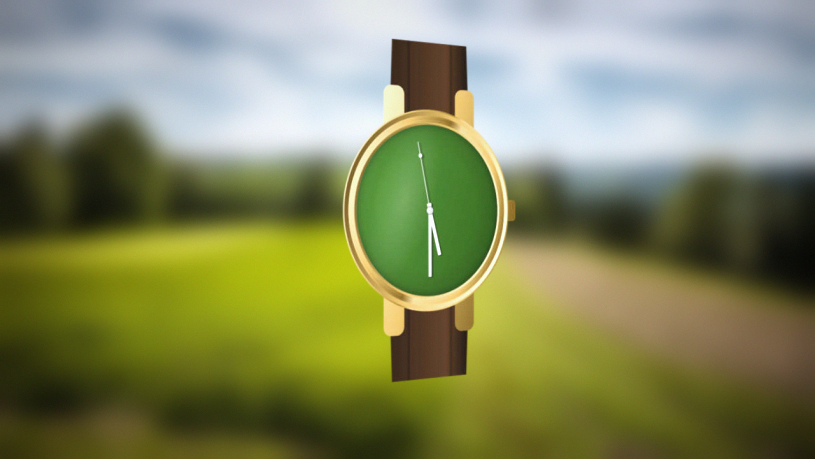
5:29:58
